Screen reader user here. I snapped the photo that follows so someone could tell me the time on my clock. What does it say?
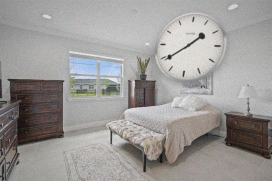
1:39
